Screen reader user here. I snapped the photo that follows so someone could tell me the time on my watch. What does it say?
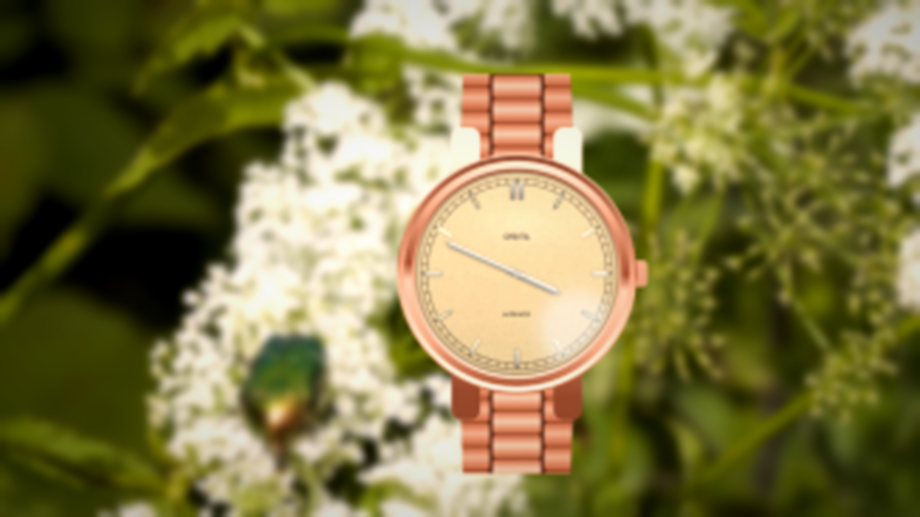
3:49
